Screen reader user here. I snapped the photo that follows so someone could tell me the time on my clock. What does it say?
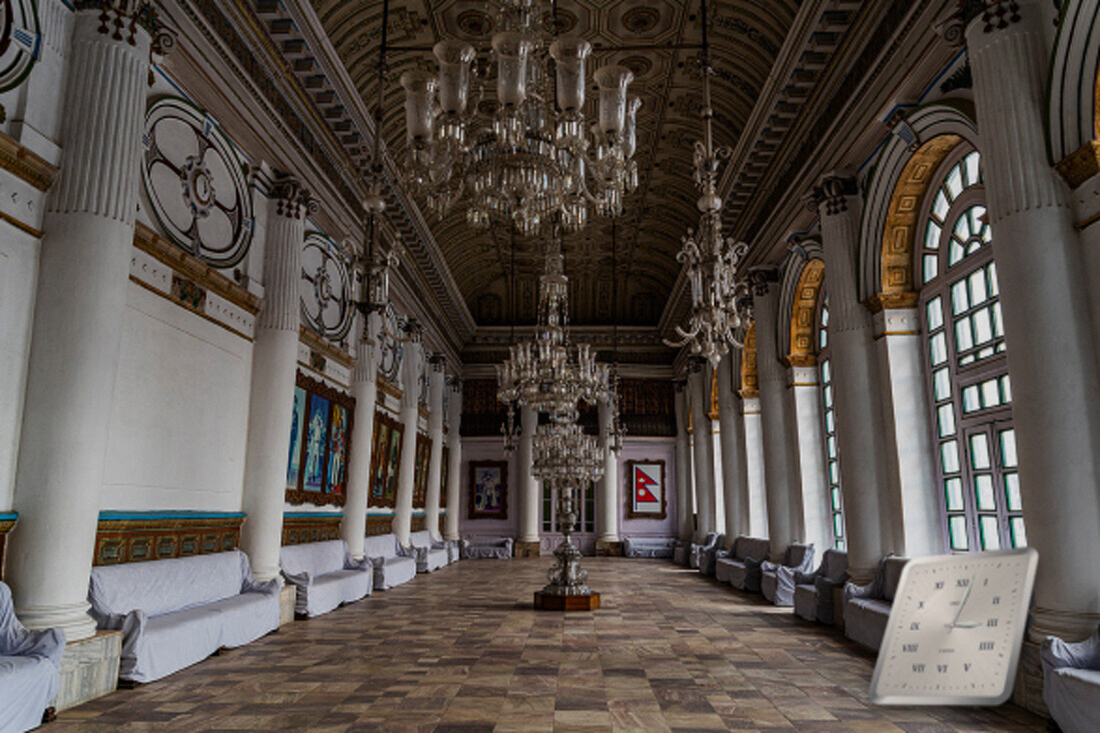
3:02
